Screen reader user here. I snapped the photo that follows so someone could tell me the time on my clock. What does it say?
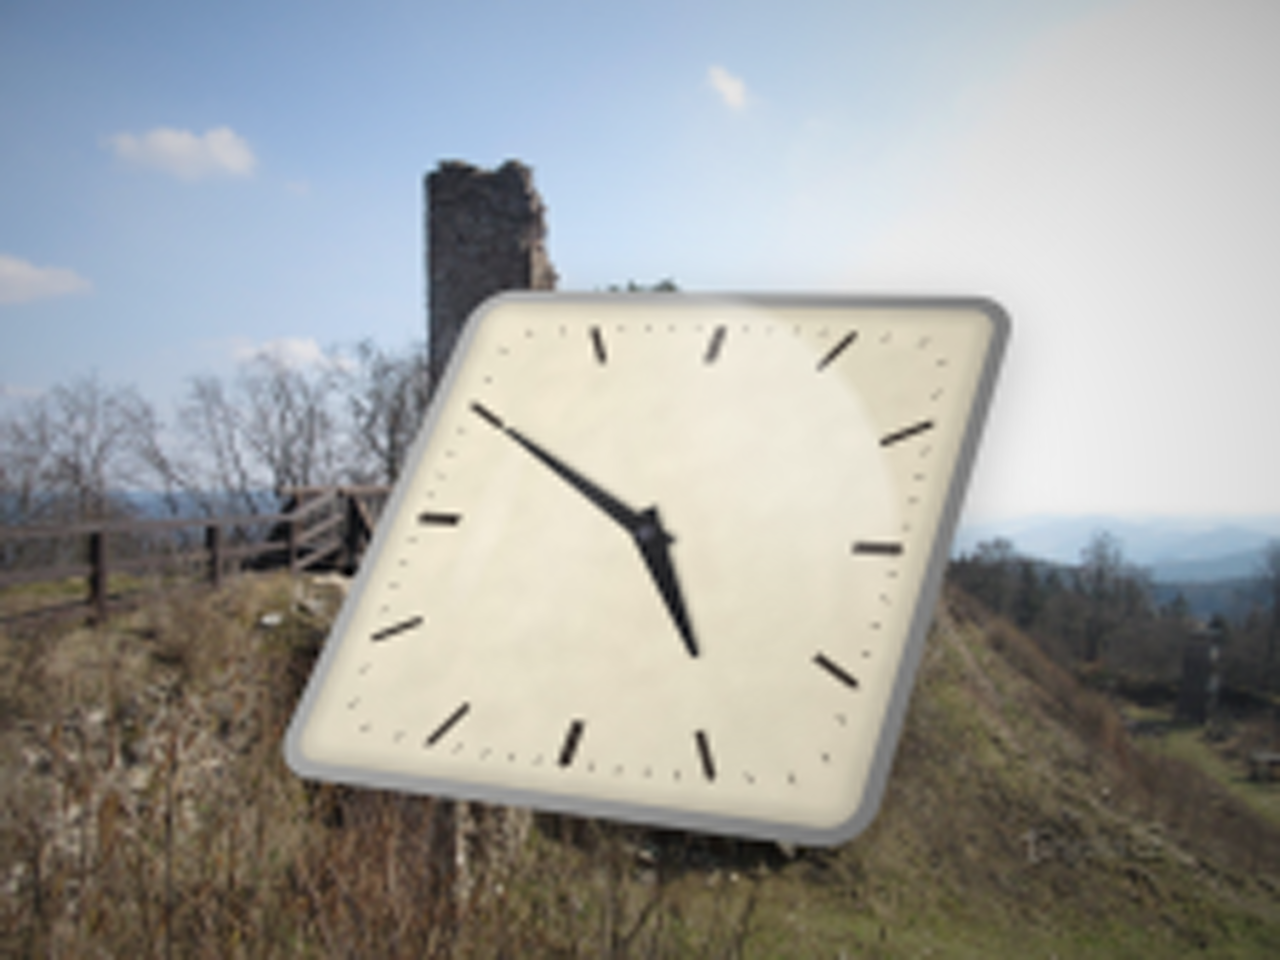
4:50
